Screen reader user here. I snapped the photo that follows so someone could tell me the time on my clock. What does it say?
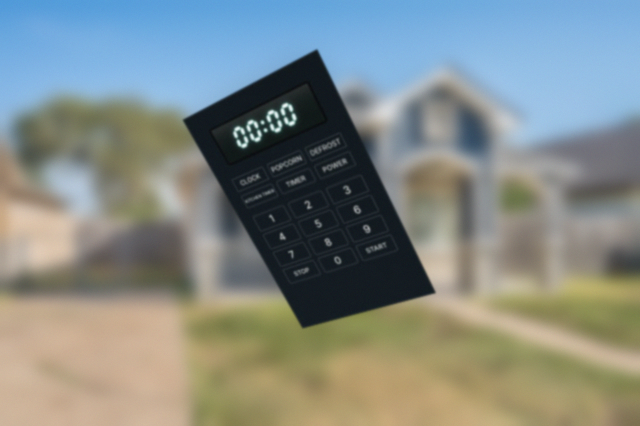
0:00
